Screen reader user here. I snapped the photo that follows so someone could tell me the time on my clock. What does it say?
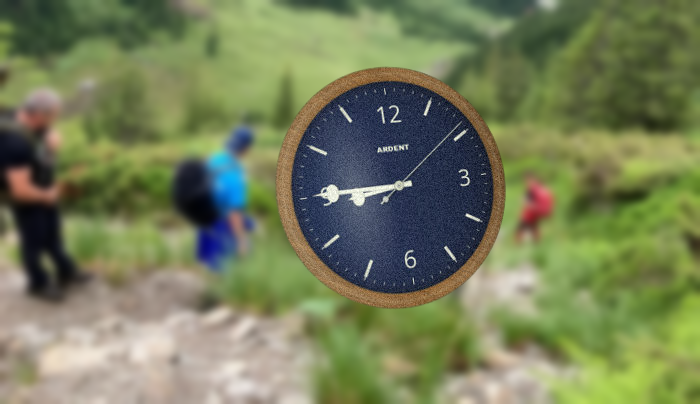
8:45:09
